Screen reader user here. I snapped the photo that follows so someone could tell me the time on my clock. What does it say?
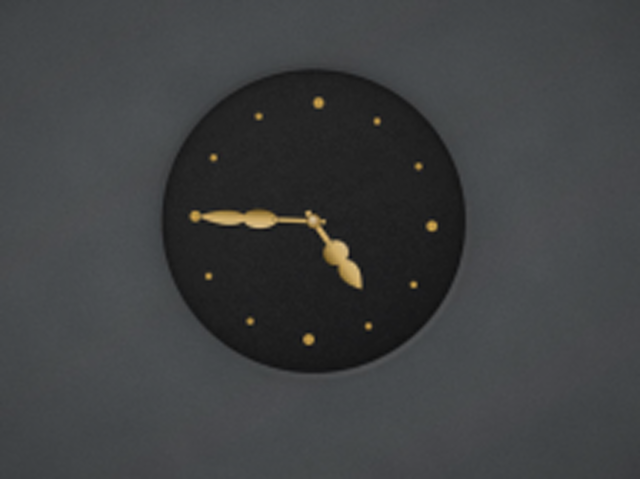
4:45
